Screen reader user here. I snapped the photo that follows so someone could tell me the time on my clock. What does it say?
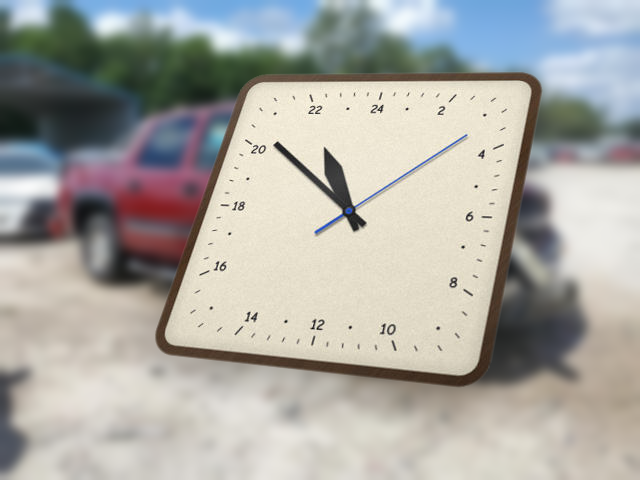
21:51:08
